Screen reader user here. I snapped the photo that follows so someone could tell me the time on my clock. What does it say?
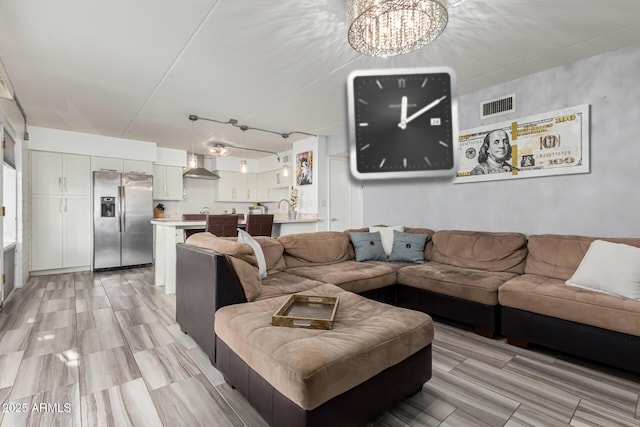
12:10
